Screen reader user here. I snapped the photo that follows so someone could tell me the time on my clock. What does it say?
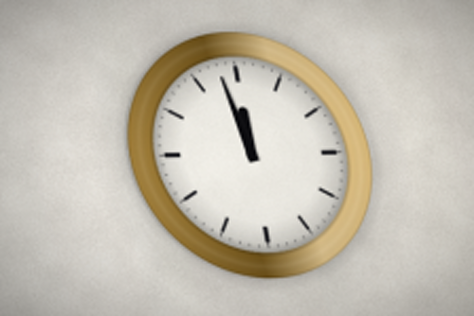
11:58
